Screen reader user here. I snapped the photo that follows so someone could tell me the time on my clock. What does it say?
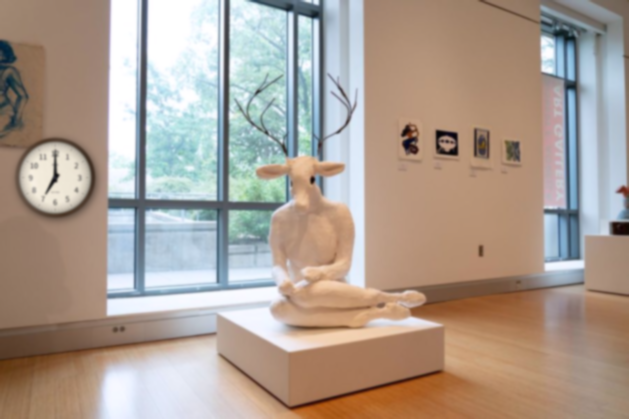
7:00
